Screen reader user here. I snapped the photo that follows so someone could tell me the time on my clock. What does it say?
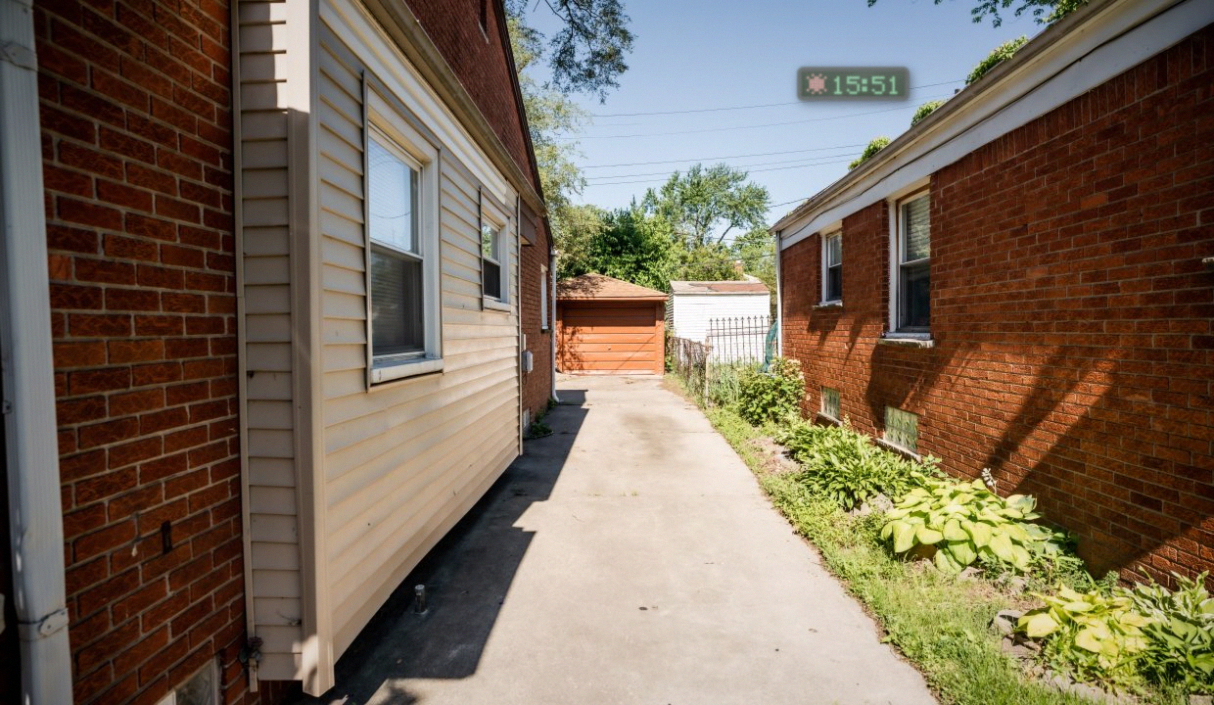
15:51
